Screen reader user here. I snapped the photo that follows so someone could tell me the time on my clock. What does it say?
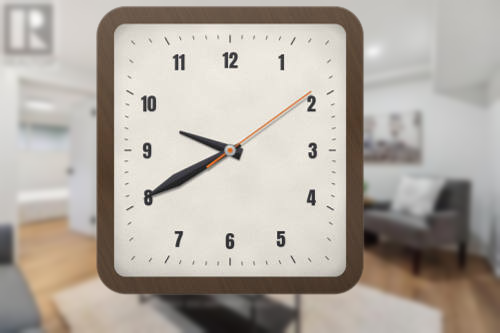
9:40:09
